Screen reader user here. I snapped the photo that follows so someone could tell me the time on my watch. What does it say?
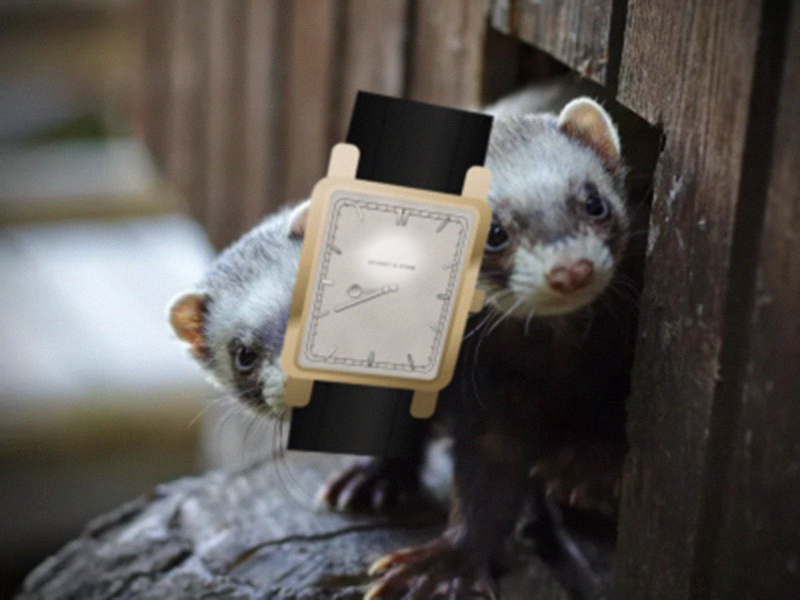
8:40
